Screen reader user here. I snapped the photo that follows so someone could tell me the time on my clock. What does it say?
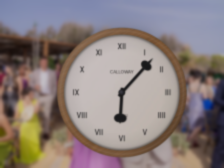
6:07
